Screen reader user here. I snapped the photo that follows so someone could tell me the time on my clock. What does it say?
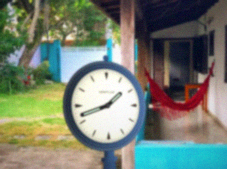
1:42
